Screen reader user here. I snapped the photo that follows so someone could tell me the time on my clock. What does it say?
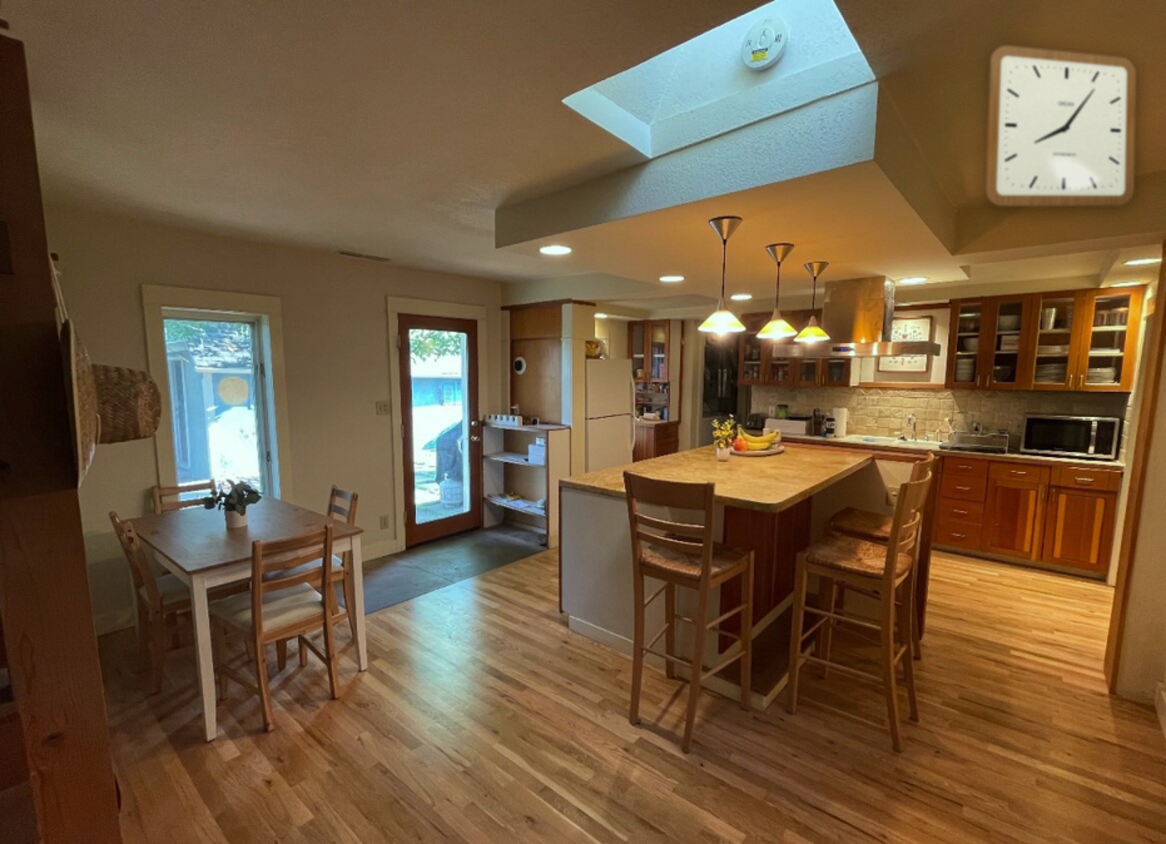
8:06
